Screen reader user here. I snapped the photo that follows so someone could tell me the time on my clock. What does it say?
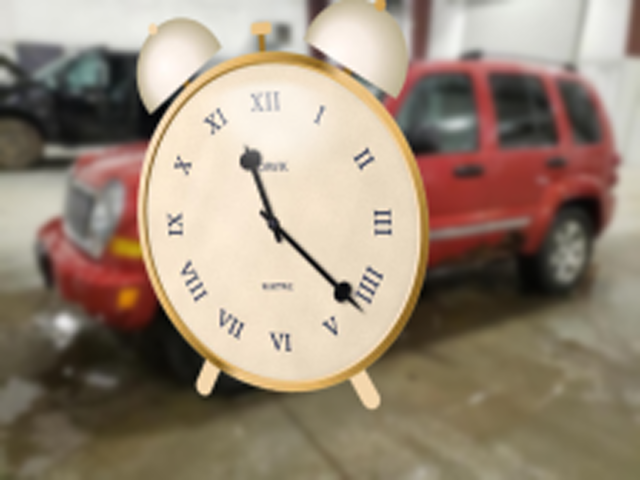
11:22
